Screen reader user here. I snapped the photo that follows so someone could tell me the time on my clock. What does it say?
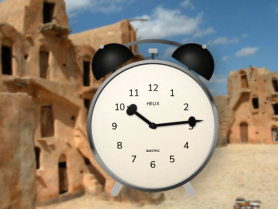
10:14
